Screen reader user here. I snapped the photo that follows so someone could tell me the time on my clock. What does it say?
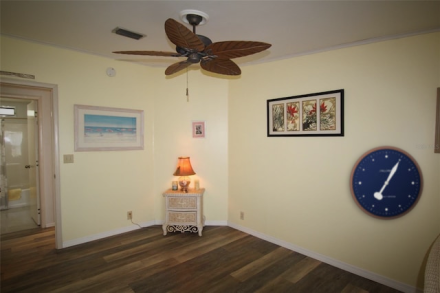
7:05
